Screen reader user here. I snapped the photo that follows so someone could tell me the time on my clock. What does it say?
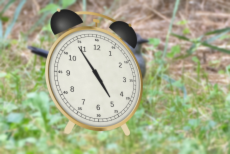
4:54
